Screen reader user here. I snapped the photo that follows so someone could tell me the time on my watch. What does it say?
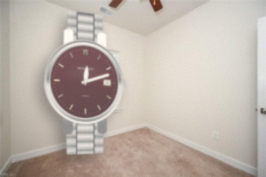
12:12
